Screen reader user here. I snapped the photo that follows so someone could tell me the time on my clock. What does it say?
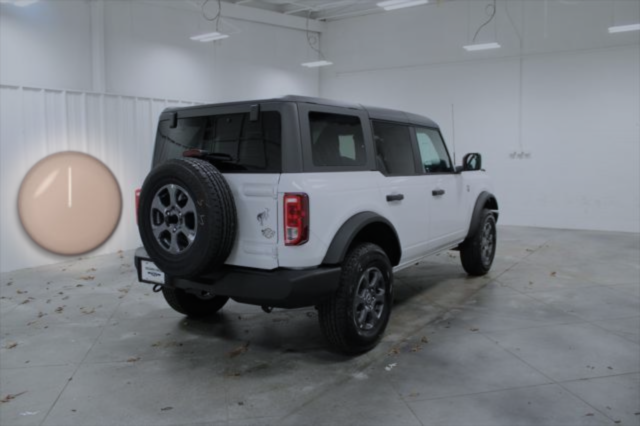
12:00
